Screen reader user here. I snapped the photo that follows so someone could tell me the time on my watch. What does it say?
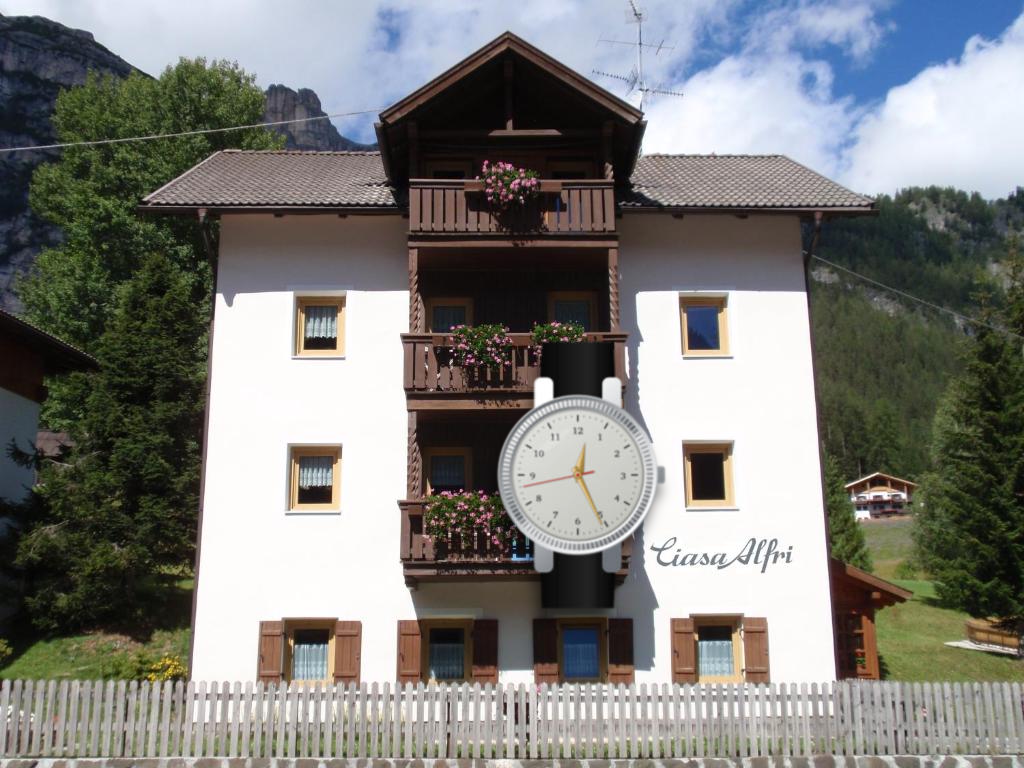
12:25:43
